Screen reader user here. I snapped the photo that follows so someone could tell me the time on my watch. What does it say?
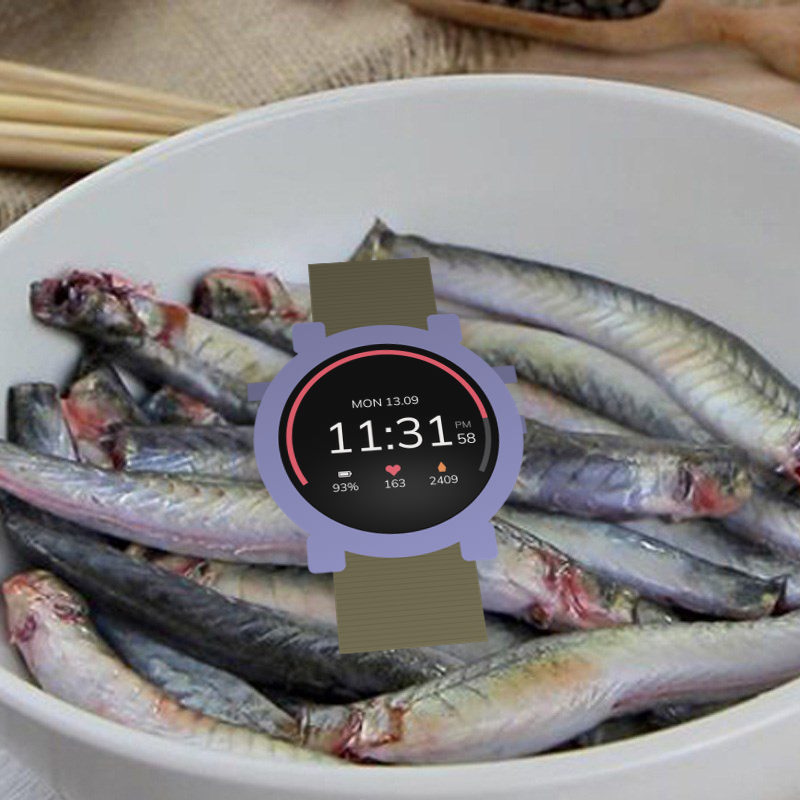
11:31:58
